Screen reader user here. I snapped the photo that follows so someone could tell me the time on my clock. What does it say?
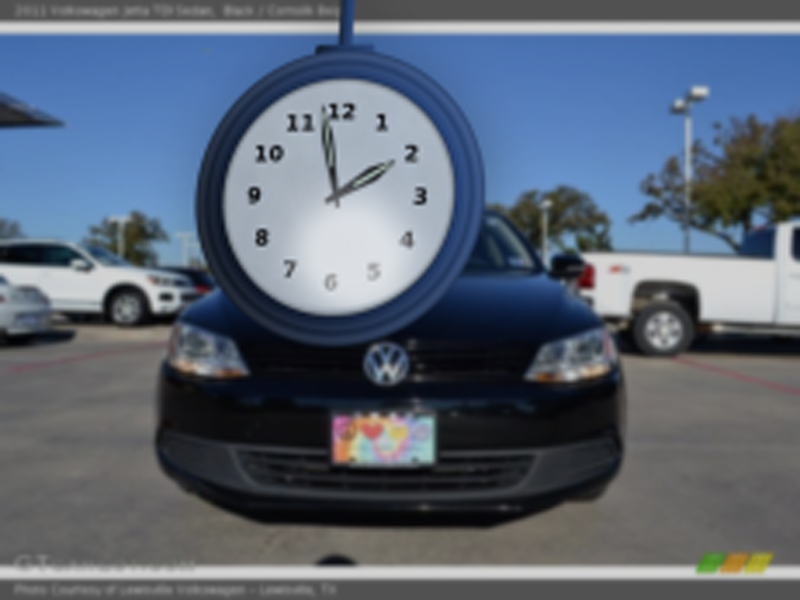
1:58
